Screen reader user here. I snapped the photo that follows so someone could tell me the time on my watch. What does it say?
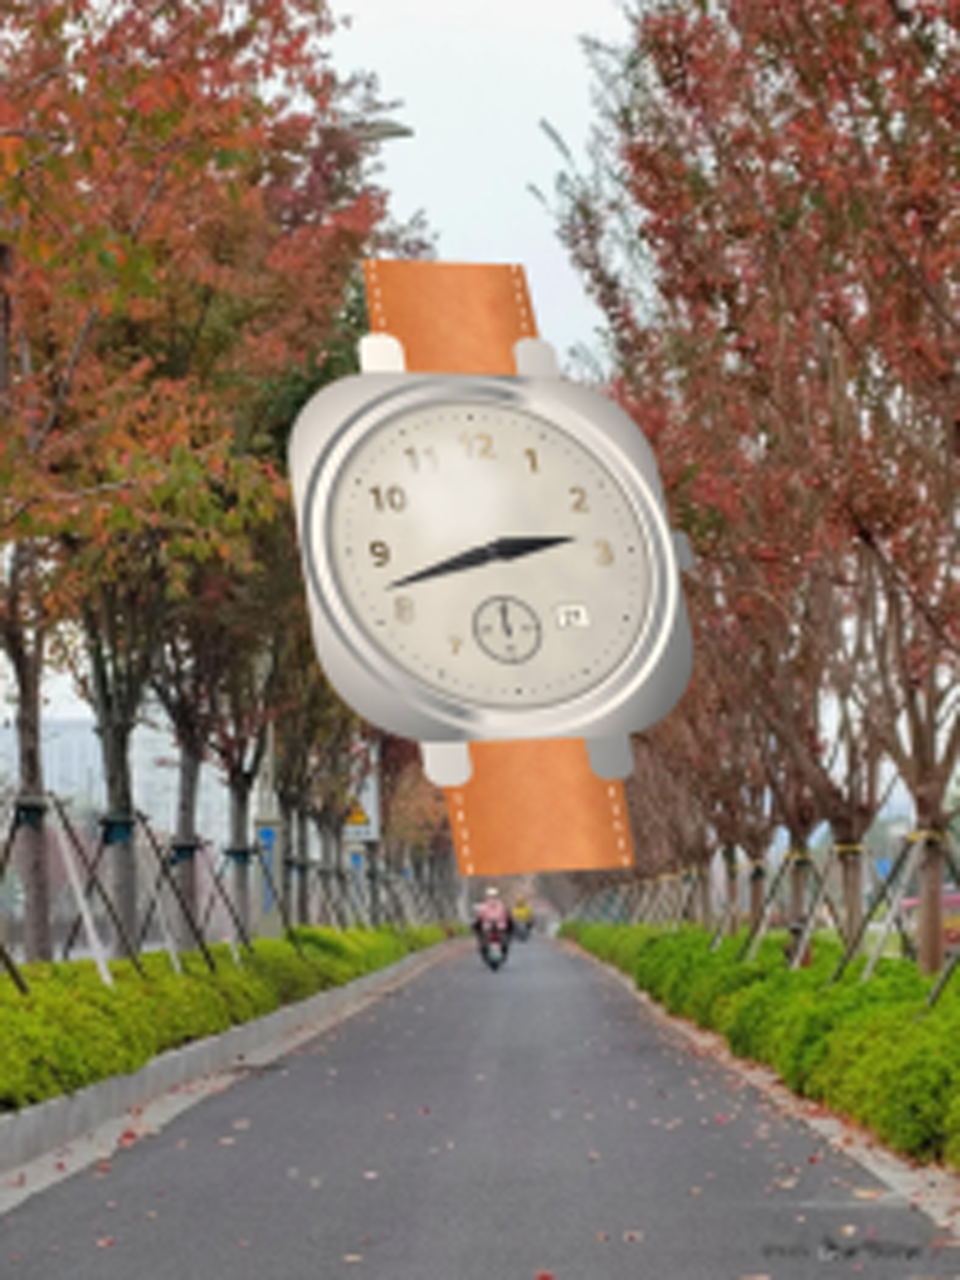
2:42
